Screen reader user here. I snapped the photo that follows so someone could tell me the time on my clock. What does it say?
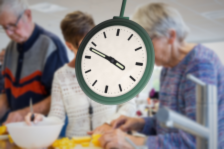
3:48
